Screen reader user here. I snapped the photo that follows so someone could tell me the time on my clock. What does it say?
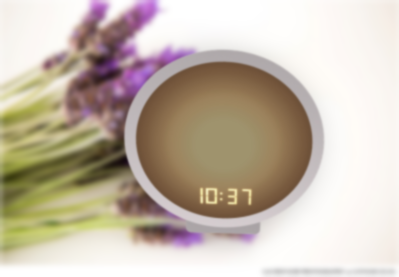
10:37
